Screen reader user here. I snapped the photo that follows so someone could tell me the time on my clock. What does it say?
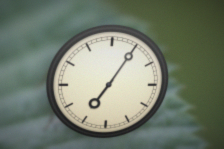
7:05
